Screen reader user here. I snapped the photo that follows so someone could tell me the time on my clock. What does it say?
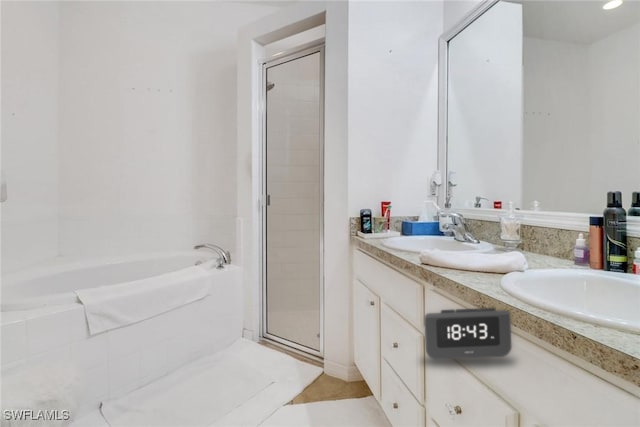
18:43
